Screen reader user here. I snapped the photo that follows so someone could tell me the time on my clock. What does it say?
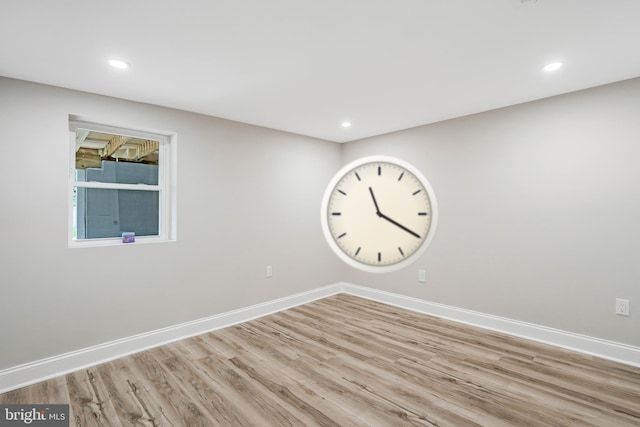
11:20
